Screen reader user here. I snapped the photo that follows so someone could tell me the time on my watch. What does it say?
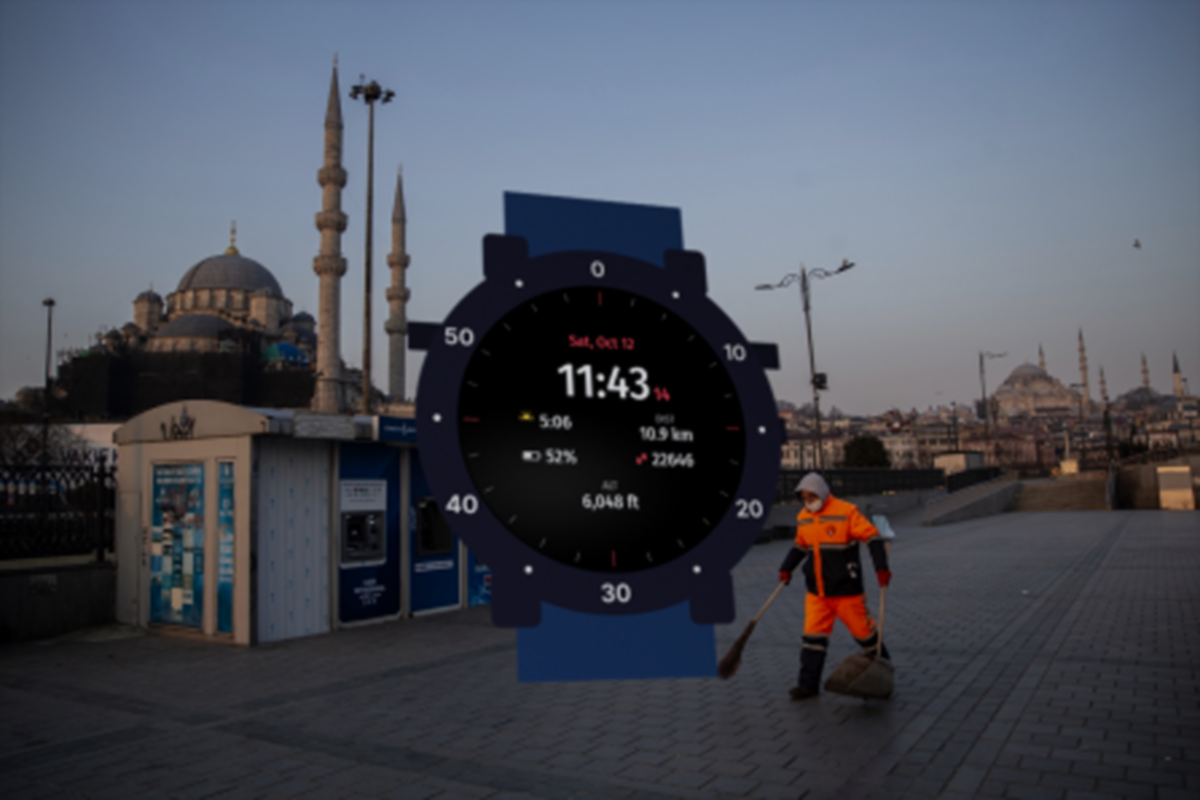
11:43
